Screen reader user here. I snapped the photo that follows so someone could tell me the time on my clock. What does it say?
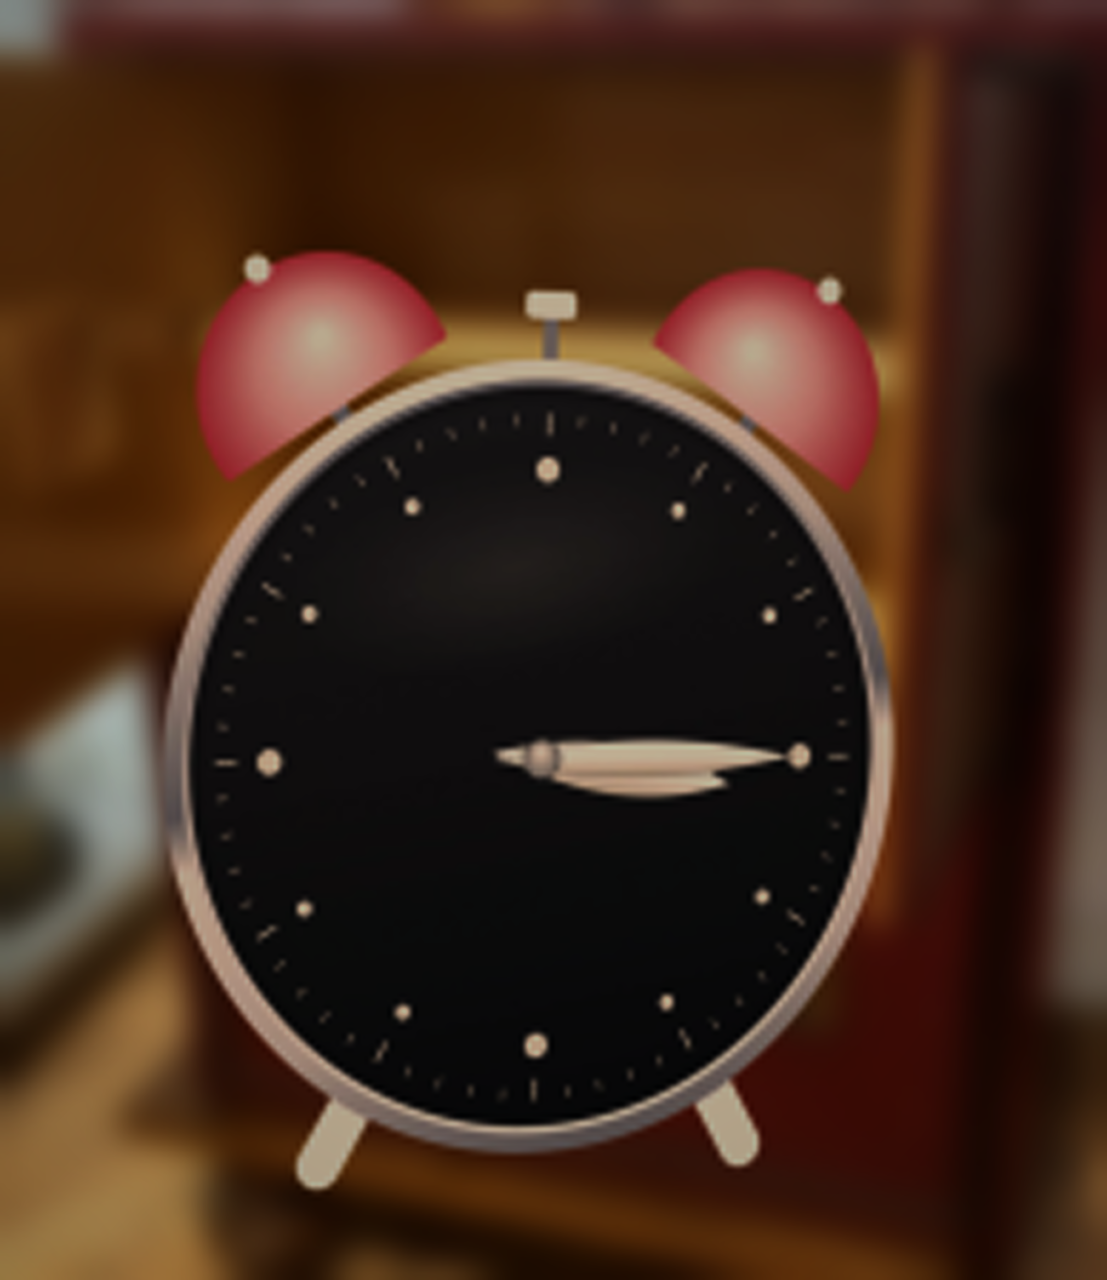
3:15
